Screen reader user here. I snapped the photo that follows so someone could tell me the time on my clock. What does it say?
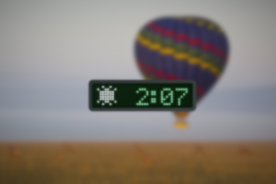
2:07
